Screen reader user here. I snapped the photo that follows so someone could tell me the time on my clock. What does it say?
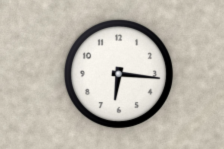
6:16
